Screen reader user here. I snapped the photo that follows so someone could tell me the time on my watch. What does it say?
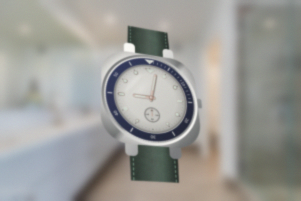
9:02
